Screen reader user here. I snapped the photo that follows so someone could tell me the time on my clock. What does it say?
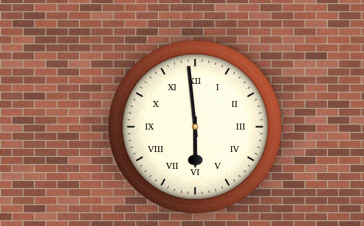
5:59
